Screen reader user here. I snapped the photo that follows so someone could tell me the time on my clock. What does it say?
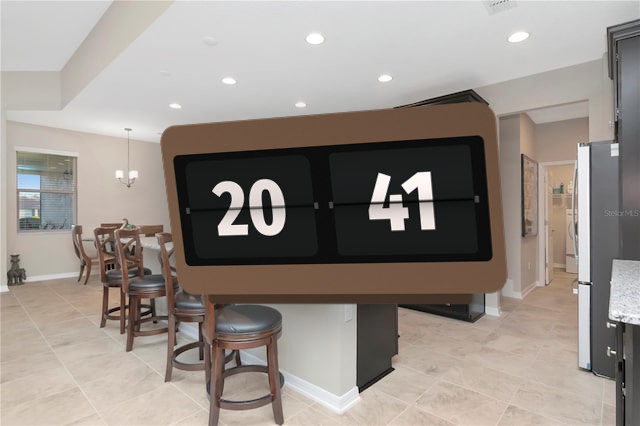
20:41
